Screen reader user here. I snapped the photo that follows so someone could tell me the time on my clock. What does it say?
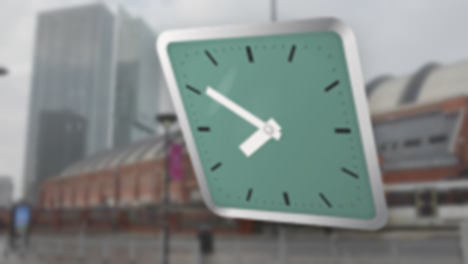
7:51
